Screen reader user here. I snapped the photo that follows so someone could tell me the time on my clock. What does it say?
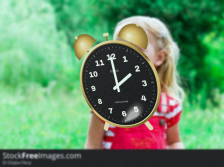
2:00
